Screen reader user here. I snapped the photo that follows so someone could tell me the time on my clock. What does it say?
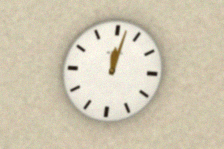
12:02
